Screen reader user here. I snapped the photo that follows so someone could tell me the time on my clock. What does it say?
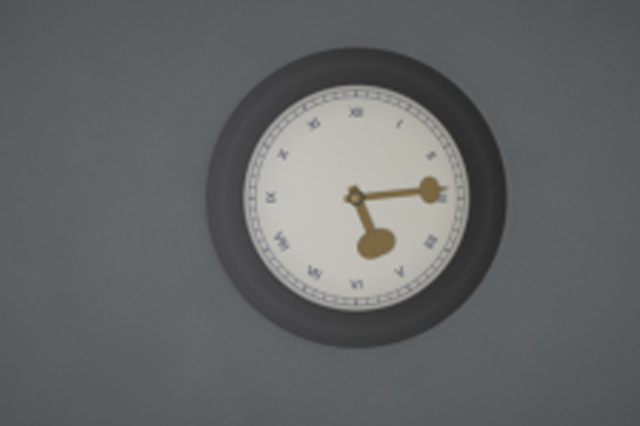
5:14
